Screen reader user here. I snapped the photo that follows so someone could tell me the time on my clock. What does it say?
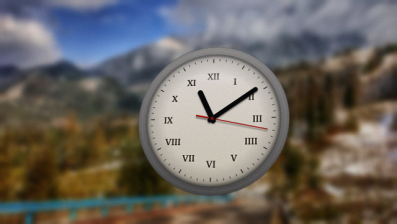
11:09:17
